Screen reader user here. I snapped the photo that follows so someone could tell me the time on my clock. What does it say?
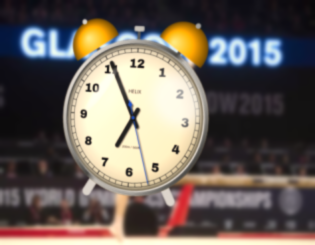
6:55:27
